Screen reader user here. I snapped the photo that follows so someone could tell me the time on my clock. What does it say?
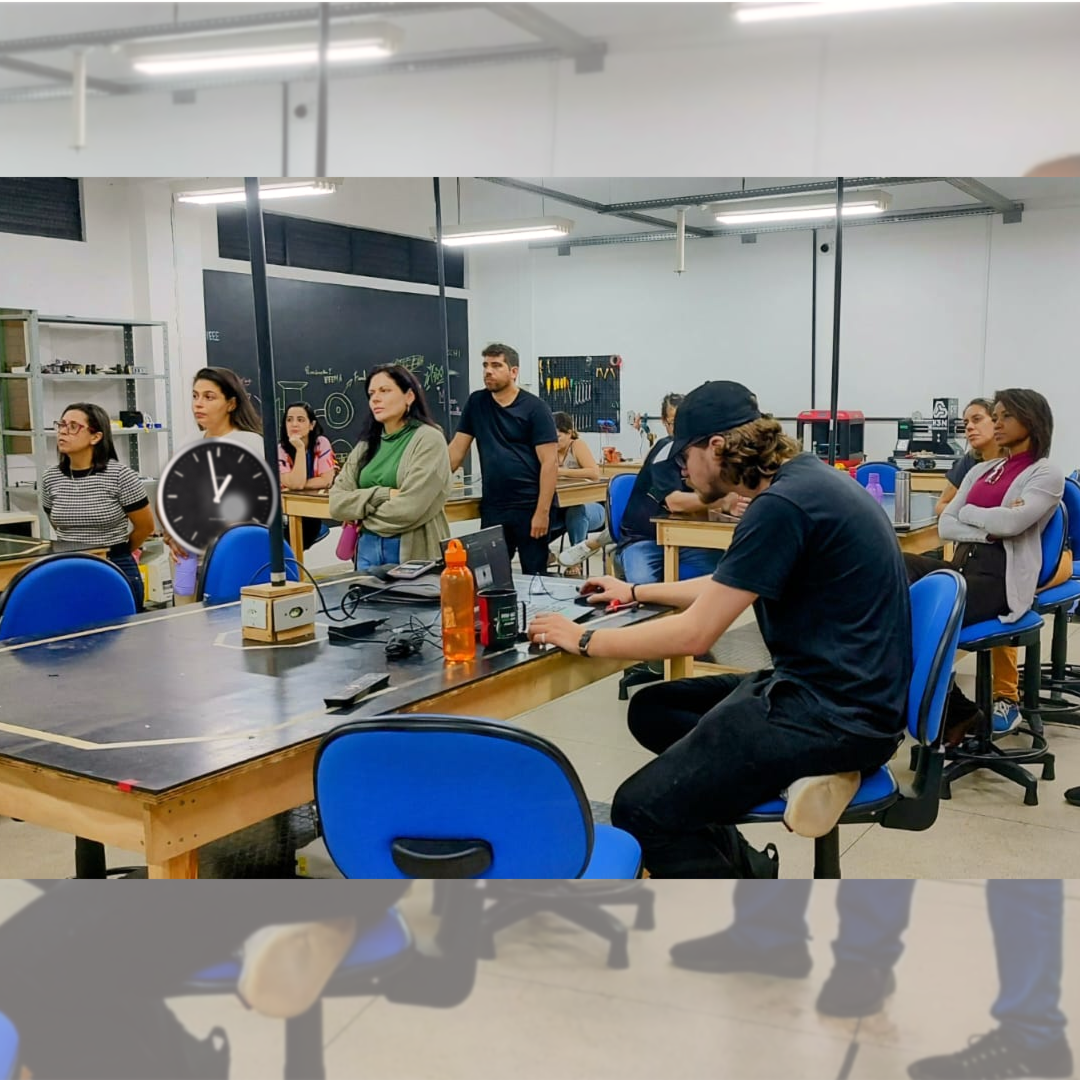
12:58
